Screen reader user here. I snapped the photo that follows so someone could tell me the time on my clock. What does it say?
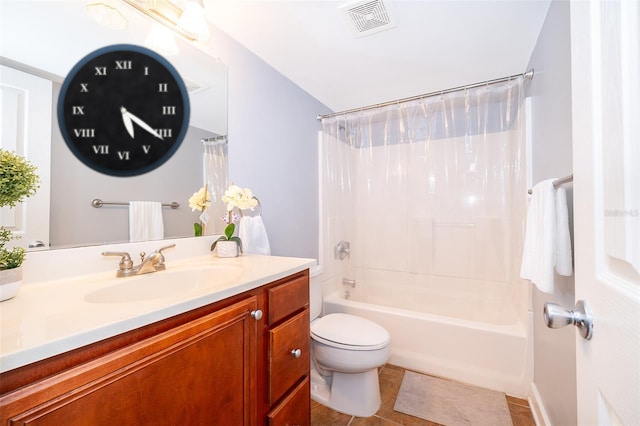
5:21
